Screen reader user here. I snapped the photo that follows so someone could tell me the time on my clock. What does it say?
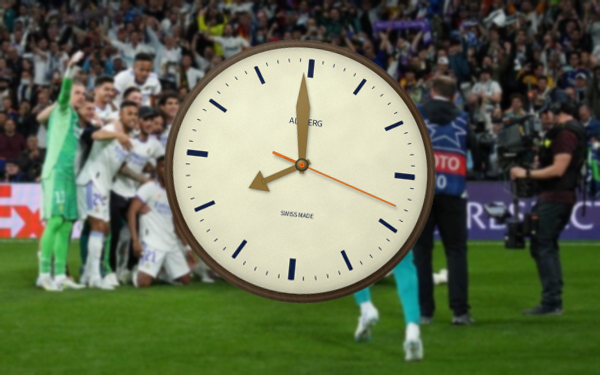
7:59:18
